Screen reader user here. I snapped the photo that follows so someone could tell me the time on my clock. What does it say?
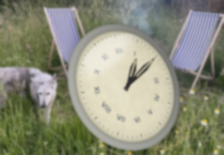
1:10
